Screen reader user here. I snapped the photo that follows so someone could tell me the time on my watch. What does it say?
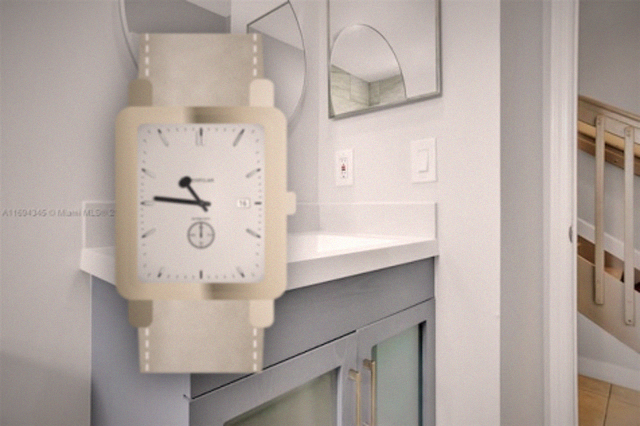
10:46
